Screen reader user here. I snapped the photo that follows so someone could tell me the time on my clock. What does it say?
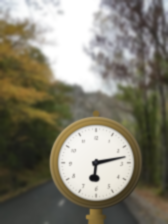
6:13
